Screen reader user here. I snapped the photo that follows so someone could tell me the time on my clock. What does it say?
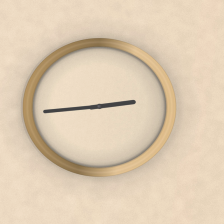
2:44
